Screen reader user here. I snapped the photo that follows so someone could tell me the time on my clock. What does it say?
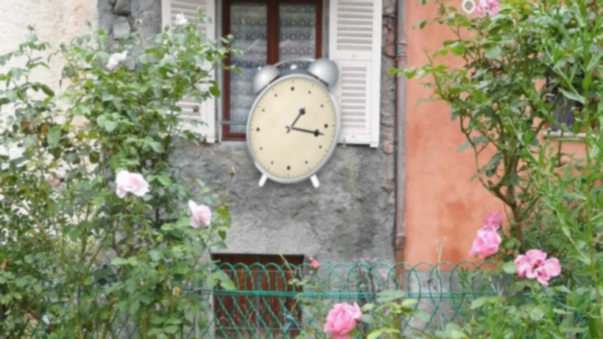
1:17
